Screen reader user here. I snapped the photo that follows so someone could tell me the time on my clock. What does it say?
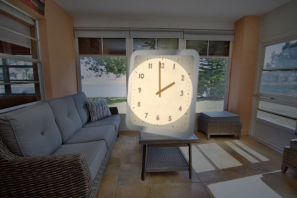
1:59
